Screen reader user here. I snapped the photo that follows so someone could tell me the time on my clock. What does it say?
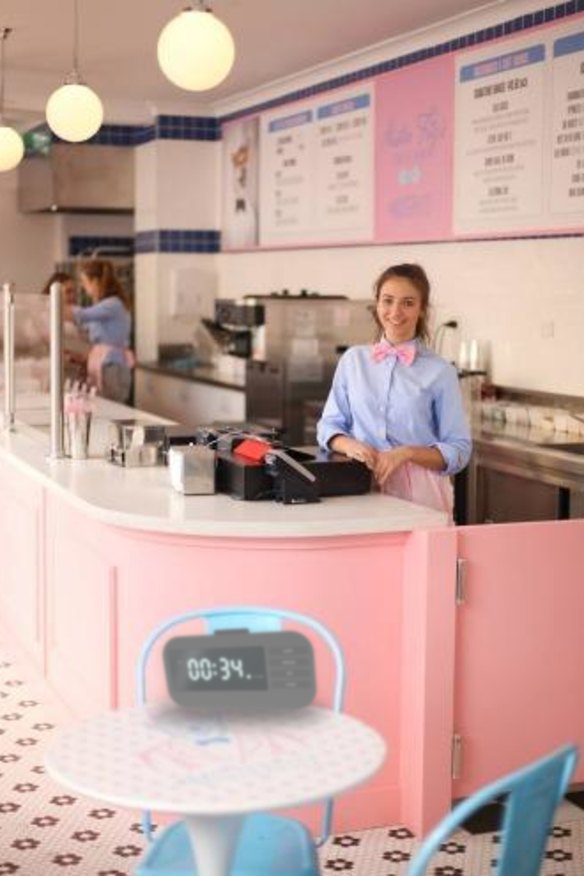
0:34
